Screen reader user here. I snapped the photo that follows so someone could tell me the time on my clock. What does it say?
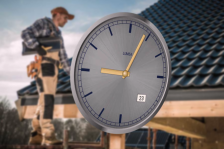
9:04
